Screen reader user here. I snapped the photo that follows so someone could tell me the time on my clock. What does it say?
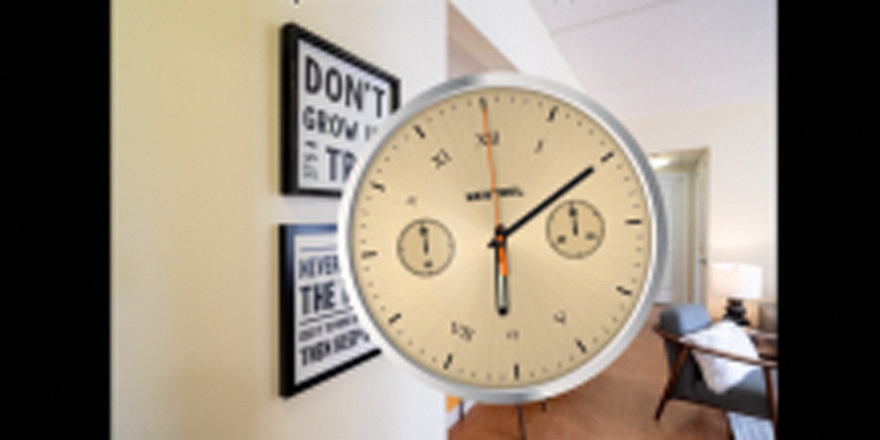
6:10
